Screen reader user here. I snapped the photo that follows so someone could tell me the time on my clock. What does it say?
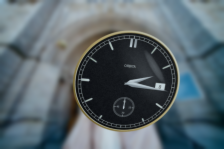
2:16
